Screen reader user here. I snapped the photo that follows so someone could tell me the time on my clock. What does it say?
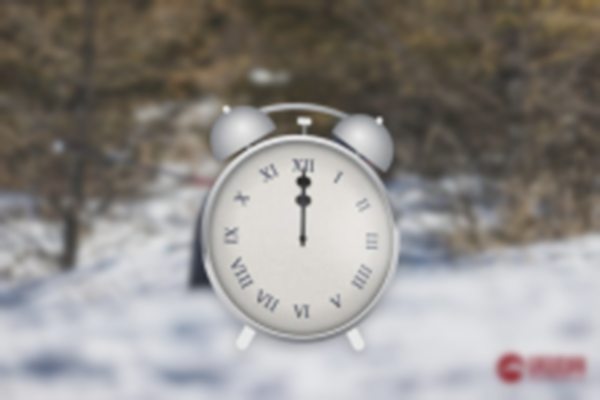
12:00
